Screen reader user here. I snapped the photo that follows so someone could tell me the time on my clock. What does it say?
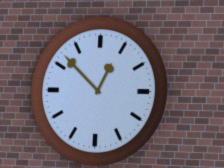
12:52
